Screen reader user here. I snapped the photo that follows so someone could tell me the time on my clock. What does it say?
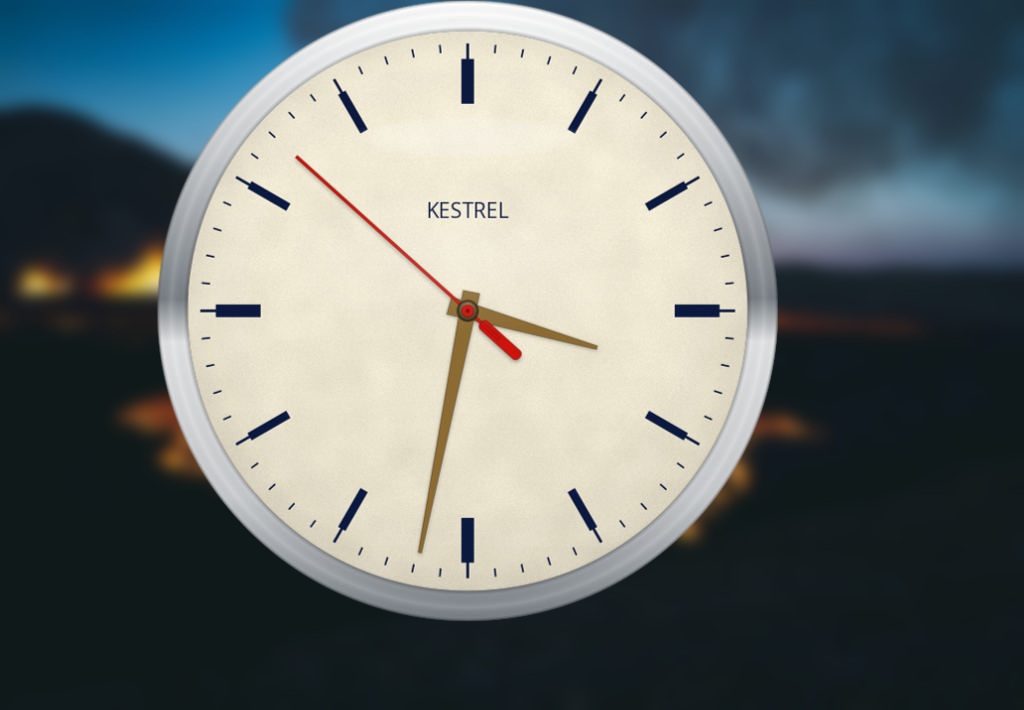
3:31:52
